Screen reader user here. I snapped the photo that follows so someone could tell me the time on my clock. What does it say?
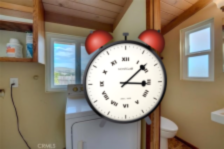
3:08
